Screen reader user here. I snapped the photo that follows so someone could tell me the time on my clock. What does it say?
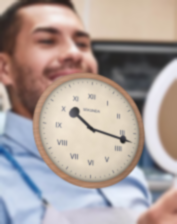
10:17
